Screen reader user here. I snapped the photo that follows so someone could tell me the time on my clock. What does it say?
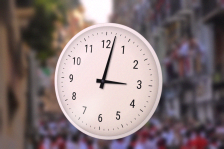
3:02
